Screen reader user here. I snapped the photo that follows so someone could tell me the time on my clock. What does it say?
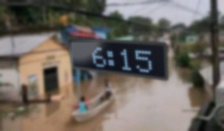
6:15
